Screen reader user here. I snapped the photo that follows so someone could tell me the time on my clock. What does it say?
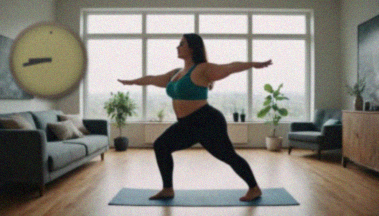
8:42
